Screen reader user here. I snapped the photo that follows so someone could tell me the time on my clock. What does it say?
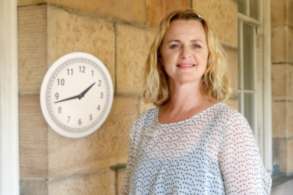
1:43
